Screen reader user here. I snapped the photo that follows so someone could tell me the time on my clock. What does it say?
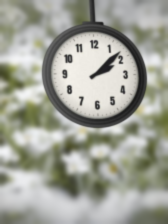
2:08
